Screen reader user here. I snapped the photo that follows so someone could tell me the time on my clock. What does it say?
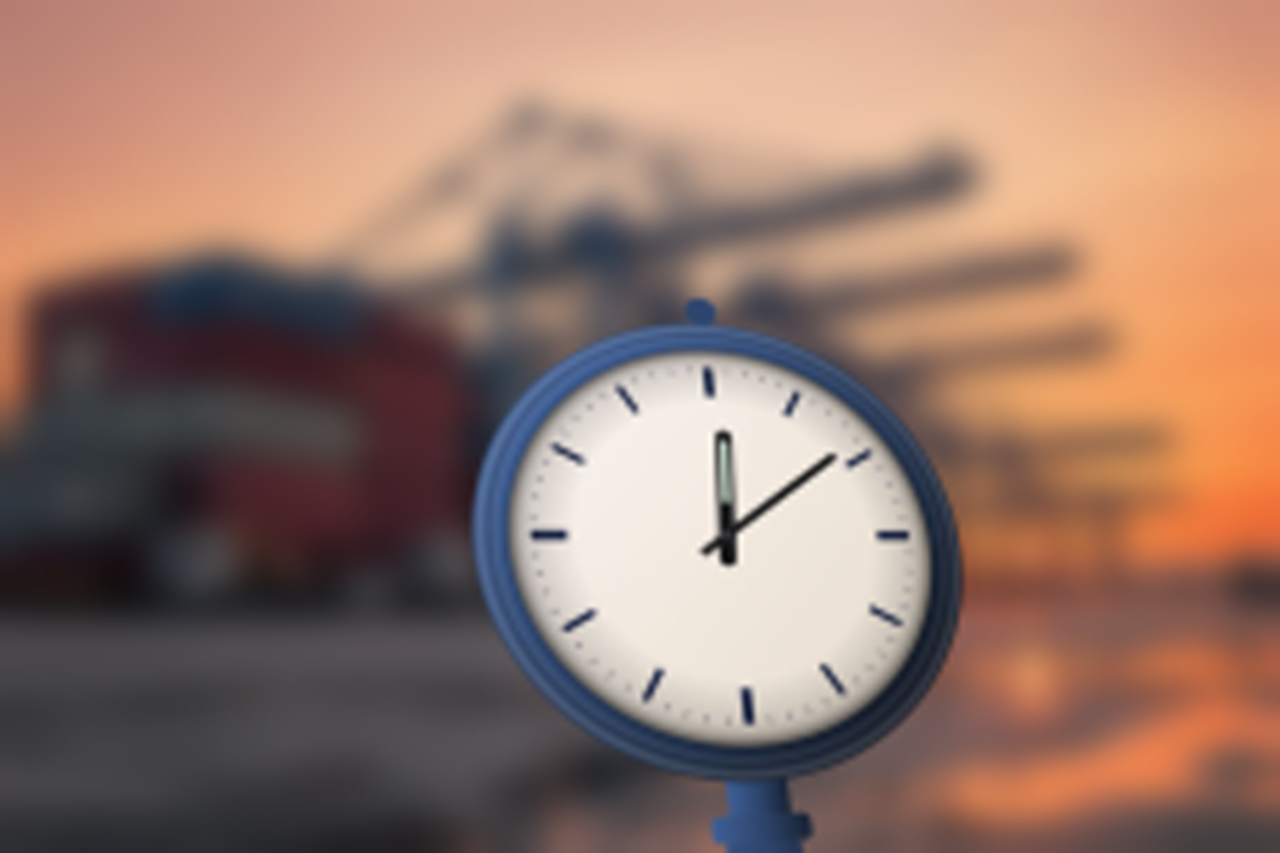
12:09
